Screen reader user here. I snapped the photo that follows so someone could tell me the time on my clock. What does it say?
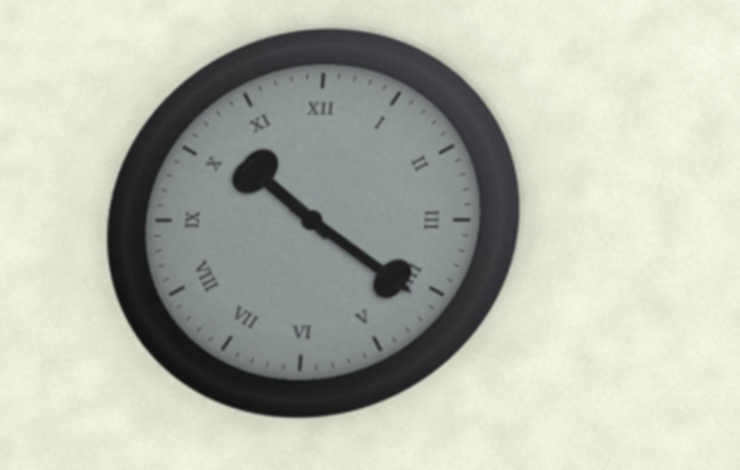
10:21
